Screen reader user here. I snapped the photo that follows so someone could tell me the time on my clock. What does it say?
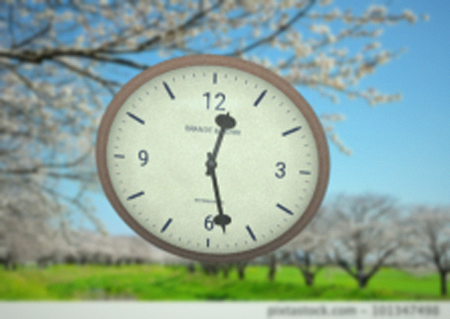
12:28
